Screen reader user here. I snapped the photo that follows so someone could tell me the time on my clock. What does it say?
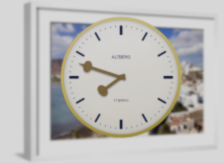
7:48
